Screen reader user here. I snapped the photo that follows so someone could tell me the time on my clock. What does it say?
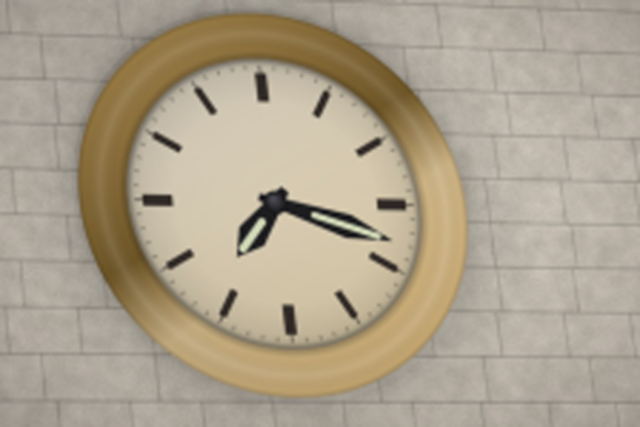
7:18
